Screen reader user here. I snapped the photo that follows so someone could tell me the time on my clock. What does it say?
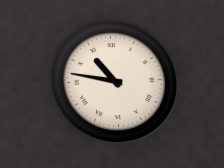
10:47
